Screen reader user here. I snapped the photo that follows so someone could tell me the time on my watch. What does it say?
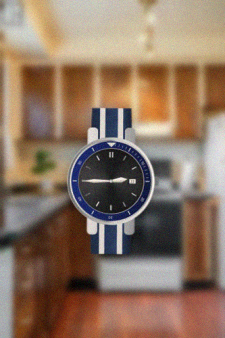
2:45
